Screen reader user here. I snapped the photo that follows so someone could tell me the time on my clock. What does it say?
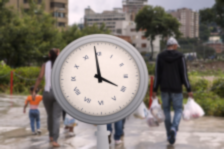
3:59
